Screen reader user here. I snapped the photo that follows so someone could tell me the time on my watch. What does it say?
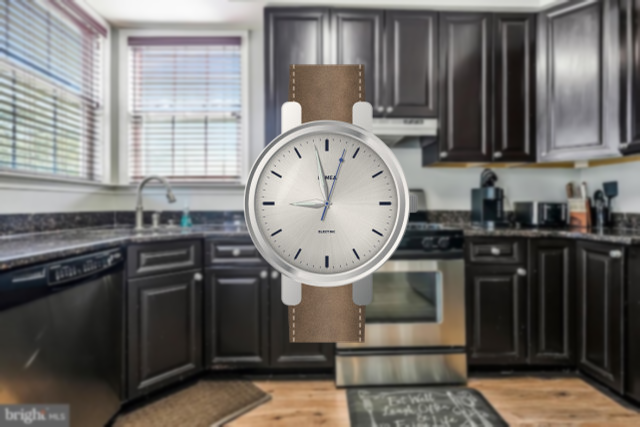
8:58:03
